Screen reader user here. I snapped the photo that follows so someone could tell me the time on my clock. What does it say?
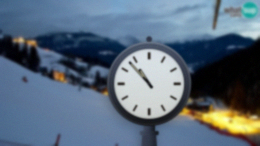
10:53
